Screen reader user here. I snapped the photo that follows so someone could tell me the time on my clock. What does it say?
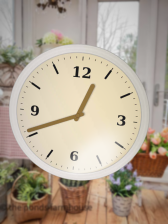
12:41
